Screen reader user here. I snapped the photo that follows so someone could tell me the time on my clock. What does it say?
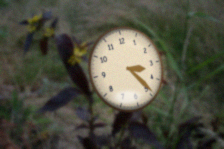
3:24
